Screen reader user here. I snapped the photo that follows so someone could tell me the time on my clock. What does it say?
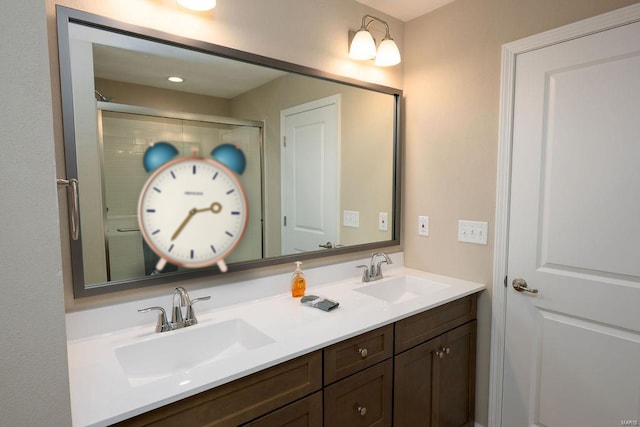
2:36
